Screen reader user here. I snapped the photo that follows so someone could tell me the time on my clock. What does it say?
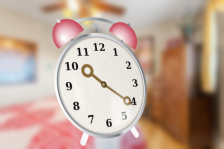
10:21
